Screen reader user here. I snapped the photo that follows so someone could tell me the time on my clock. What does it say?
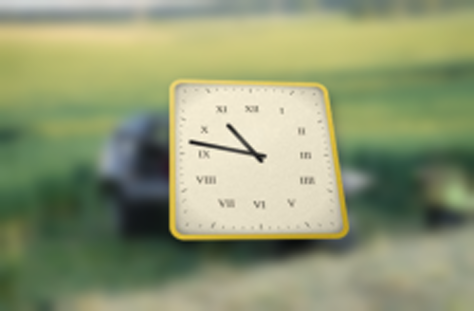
10:47
